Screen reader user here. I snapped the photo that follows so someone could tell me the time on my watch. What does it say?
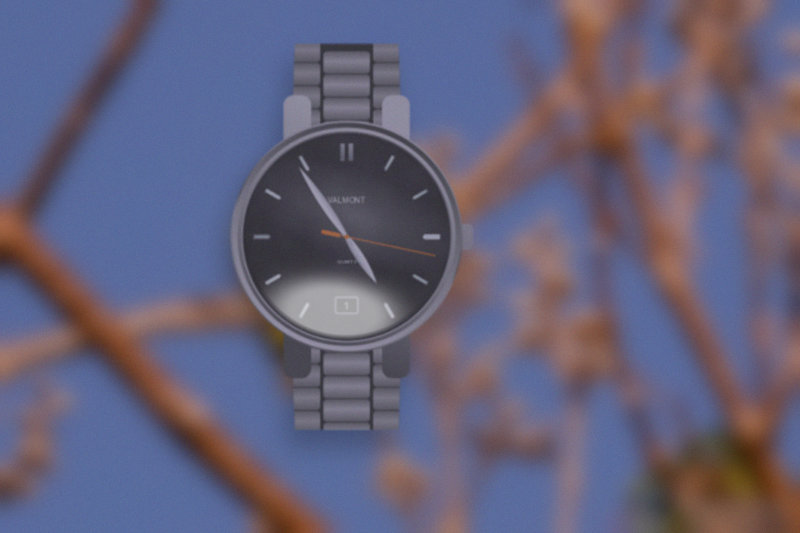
4:54:17
